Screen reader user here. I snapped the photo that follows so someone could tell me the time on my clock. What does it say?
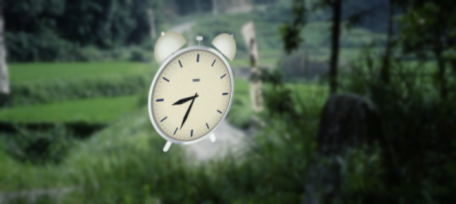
8:34
